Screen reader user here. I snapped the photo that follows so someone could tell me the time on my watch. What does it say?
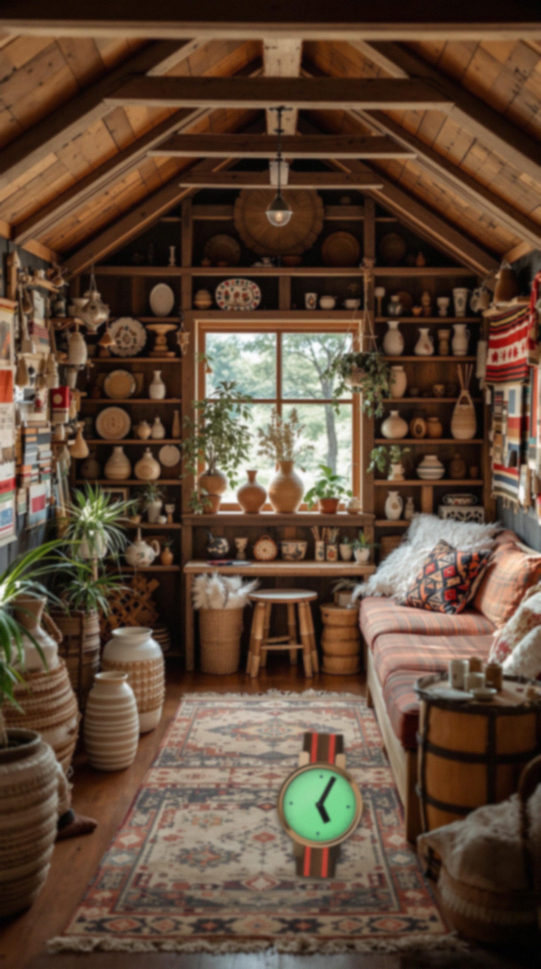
5:04
